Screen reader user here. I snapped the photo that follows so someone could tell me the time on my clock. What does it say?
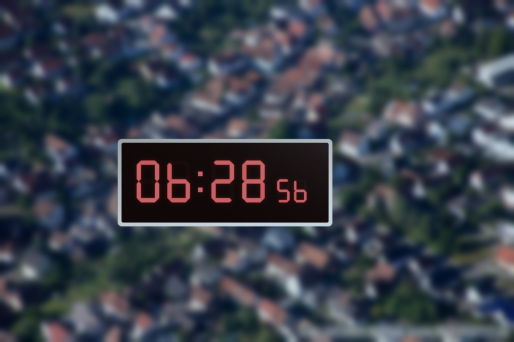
6:28:56
